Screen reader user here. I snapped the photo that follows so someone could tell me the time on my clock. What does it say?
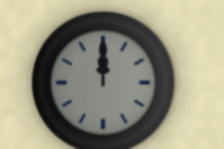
12:00
